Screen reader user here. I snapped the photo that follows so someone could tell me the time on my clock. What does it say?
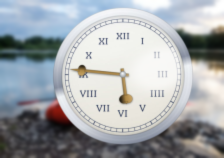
5:46
